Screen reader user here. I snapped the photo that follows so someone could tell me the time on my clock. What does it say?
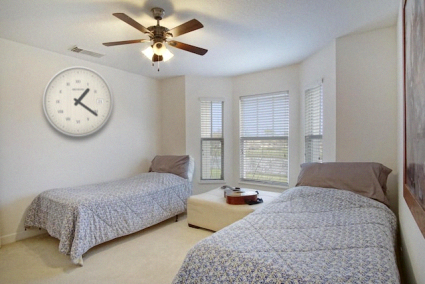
1:21
